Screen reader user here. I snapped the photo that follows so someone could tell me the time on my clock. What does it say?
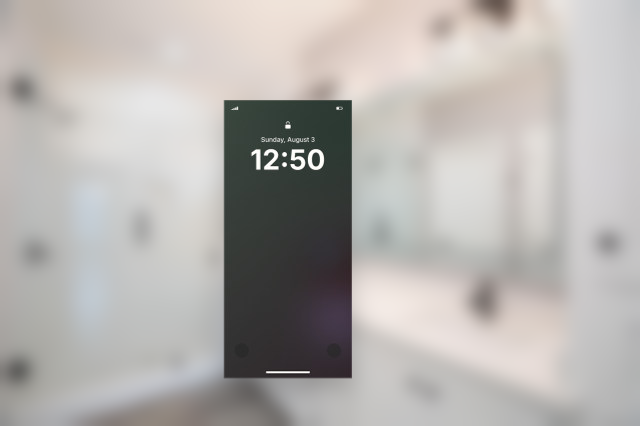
12:50
